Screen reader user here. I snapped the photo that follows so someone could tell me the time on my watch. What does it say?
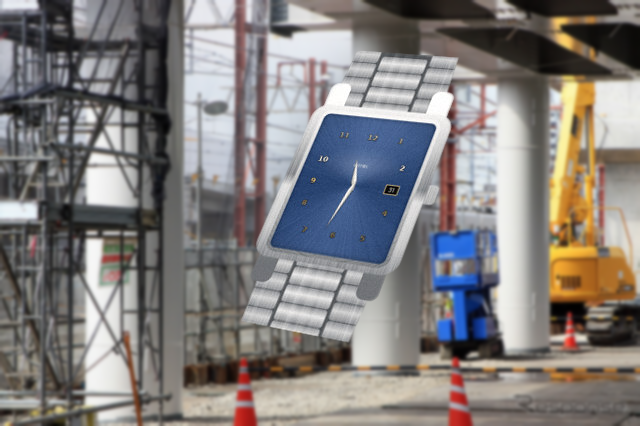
11:32
